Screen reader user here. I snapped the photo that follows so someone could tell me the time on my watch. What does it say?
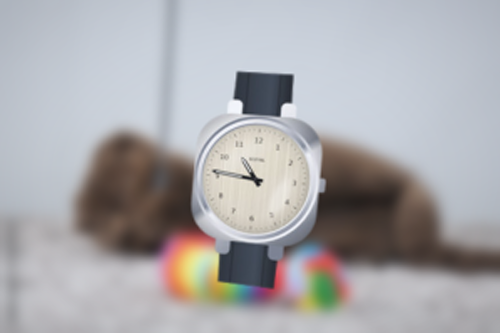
10:46
